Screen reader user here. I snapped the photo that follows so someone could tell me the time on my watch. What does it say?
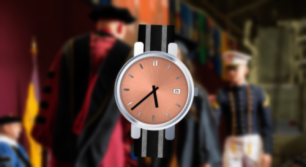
5:38
